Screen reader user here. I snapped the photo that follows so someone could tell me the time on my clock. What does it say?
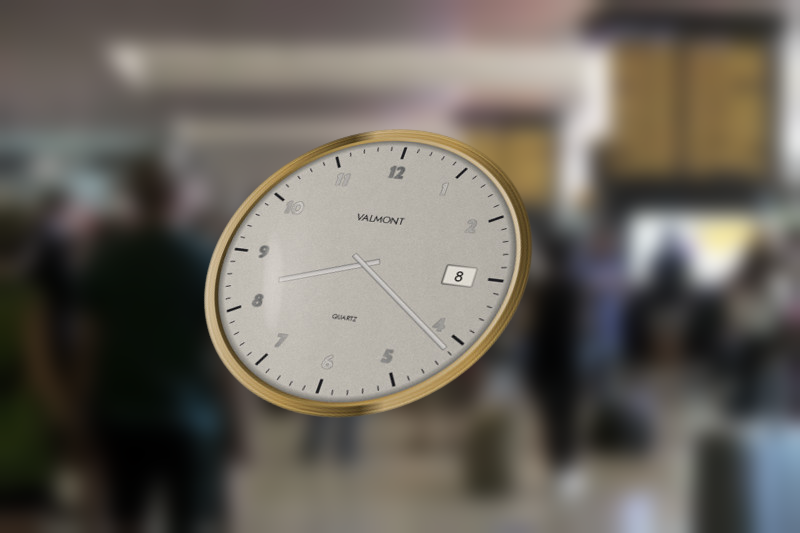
8:21
